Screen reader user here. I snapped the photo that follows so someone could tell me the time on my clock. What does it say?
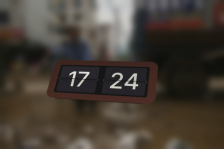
17:24
